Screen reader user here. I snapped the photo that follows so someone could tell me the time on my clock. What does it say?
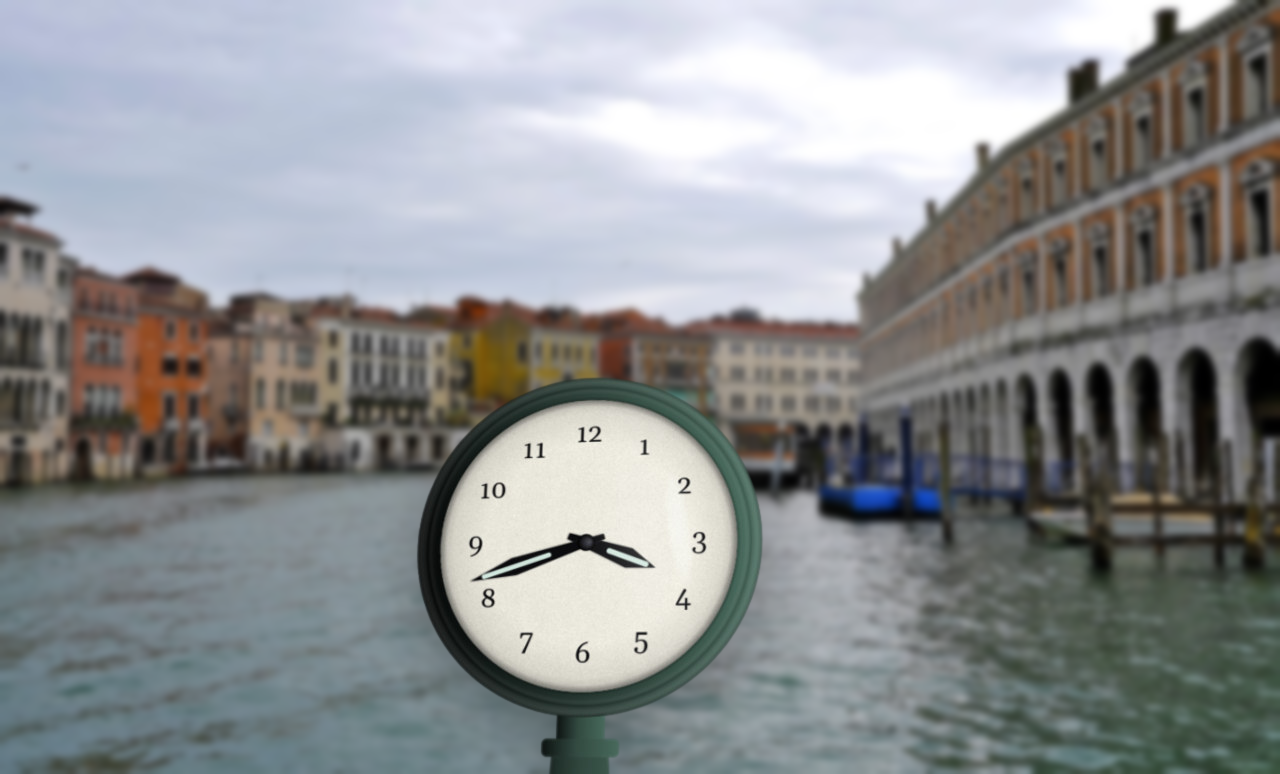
3:42
